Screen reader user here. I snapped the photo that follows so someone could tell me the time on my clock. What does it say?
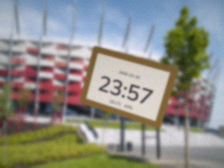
23:57
